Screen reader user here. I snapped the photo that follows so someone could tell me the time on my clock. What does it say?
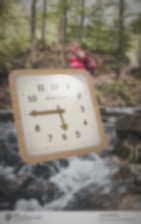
5:45
